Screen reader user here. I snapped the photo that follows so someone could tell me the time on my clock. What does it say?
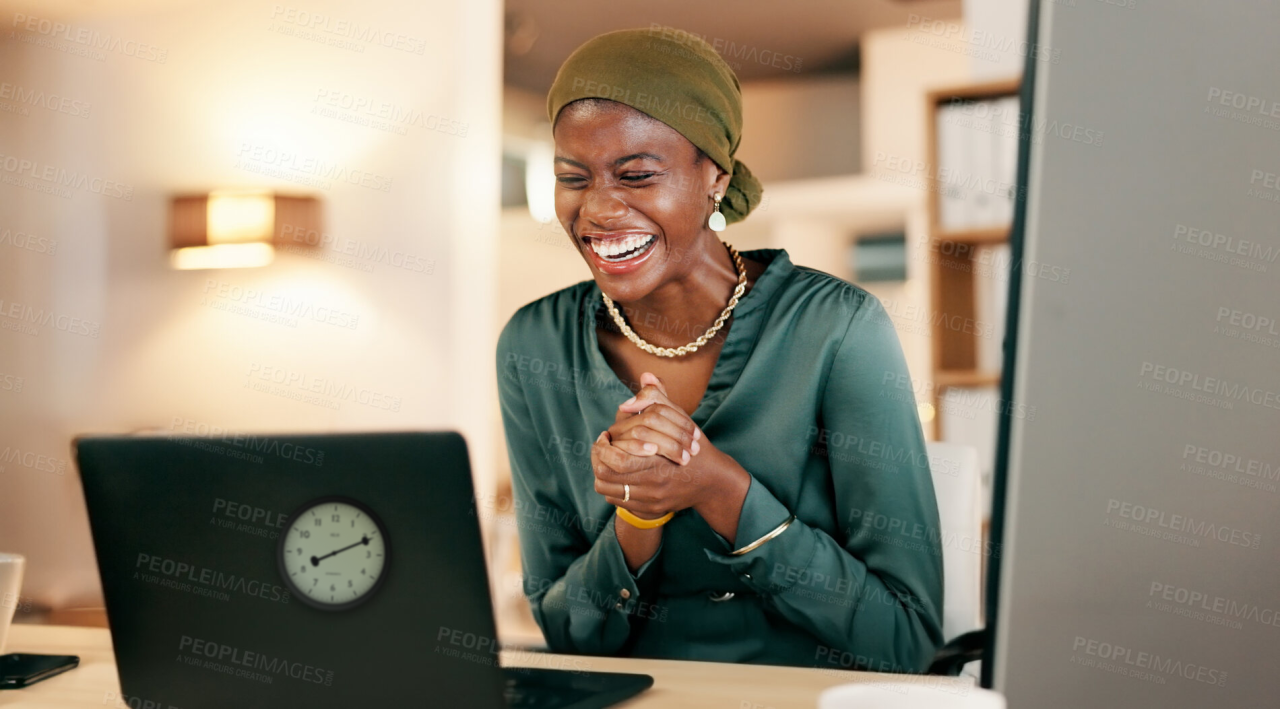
8:11
